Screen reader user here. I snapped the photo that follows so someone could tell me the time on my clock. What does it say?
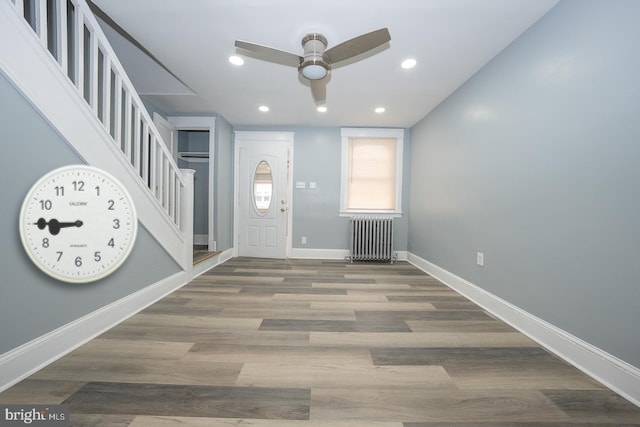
8:45
